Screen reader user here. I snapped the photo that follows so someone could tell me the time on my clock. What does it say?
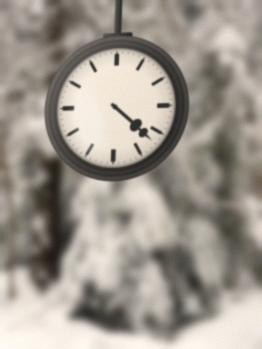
4:22
